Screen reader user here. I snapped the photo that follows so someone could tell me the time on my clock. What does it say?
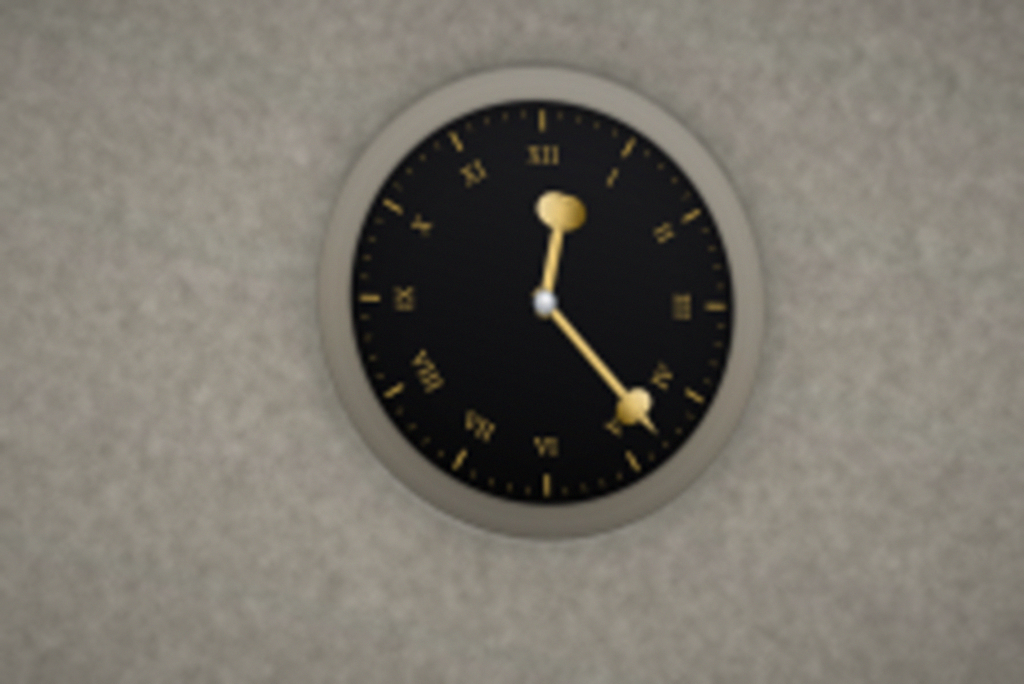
12:23
